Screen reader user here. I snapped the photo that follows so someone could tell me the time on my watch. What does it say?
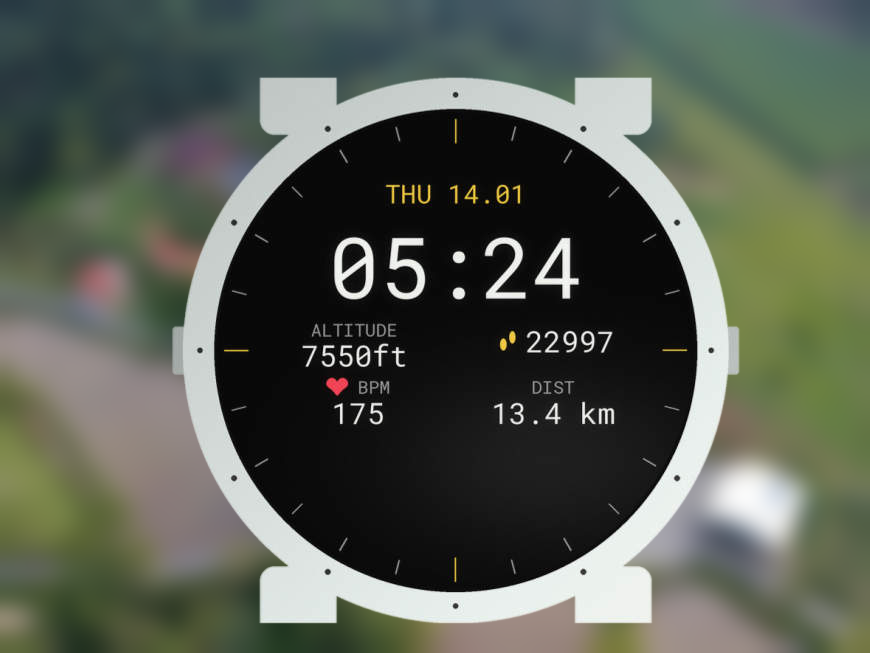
5:24
